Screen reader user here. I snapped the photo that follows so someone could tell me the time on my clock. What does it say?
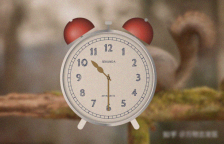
10:30
